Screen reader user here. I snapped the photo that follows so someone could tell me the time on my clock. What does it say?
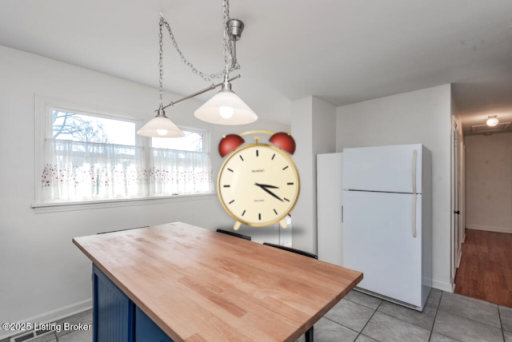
3:21
